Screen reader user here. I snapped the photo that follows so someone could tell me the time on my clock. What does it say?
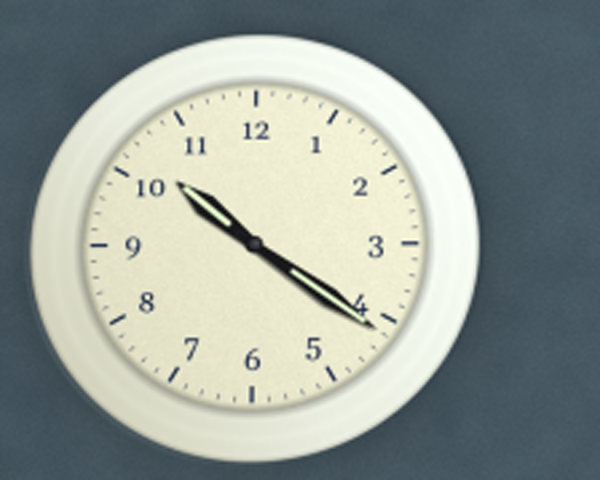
10:21
